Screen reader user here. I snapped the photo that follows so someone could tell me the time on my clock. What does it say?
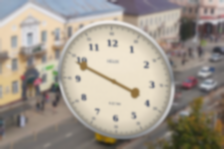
3:49
